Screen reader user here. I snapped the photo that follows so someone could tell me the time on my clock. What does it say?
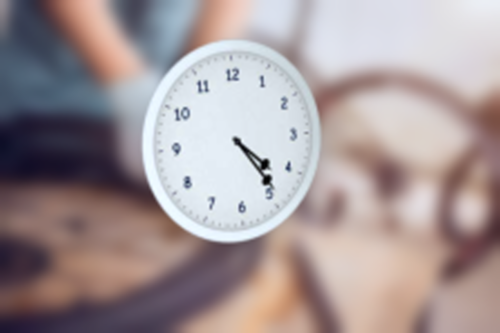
4:24
